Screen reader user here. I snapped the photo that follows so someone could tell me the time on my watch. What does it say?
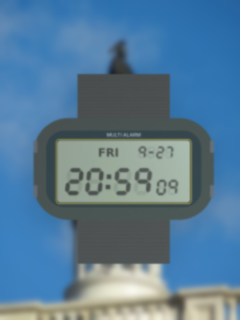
20:59:09
